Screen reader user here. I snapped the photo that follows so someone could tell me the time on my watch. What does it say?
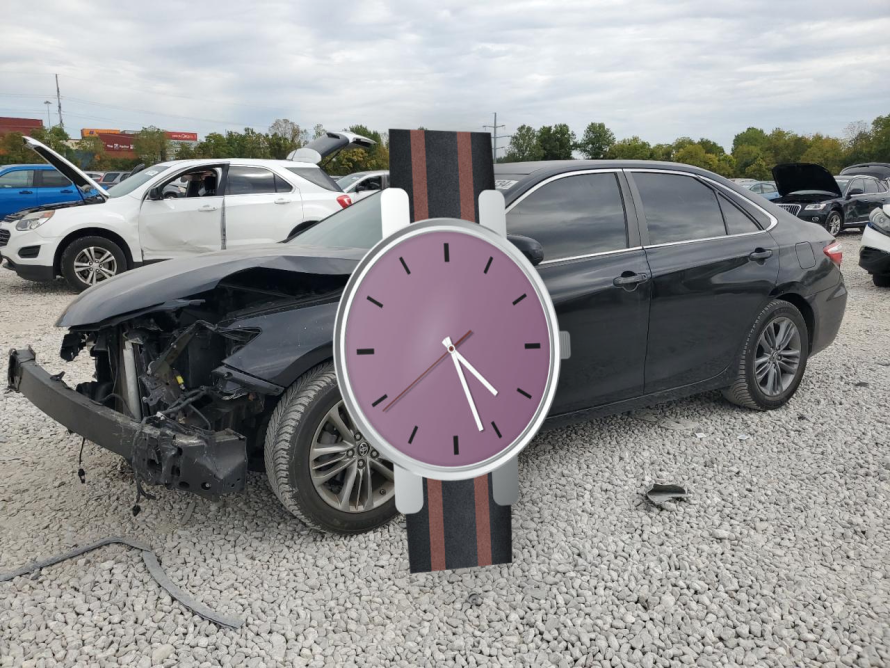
4:26:39
